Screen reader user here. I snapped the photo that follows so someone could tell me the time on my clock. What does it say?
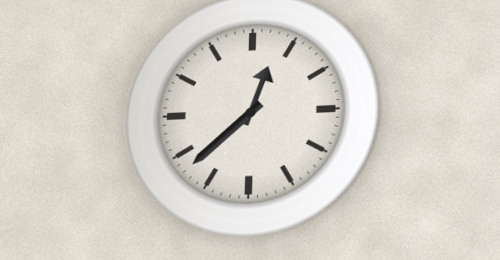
12:38
